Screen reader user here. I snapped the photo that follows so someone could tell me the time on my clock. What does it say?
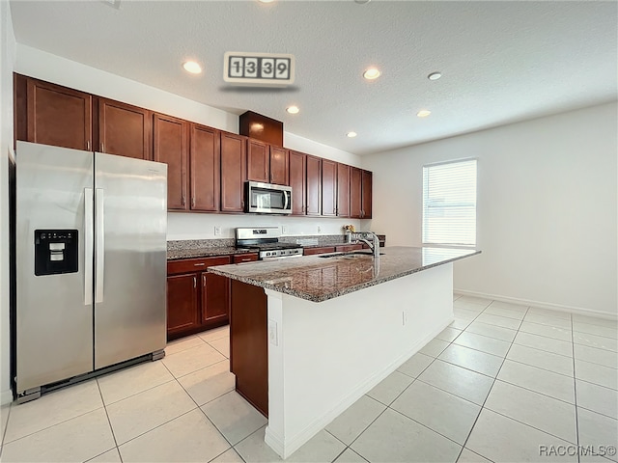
13:39
